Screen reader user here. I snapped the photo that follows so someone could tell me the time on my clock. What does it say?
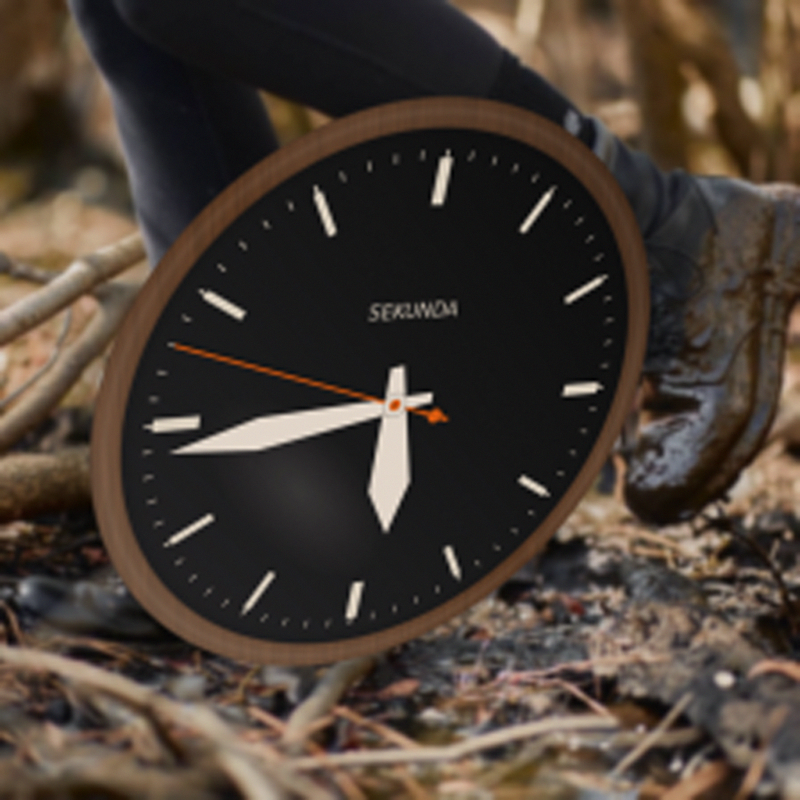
5:43:48
